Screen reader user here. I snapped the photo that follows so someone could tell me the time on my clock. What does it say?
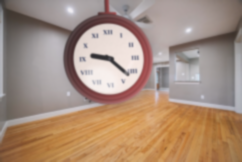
9:22
